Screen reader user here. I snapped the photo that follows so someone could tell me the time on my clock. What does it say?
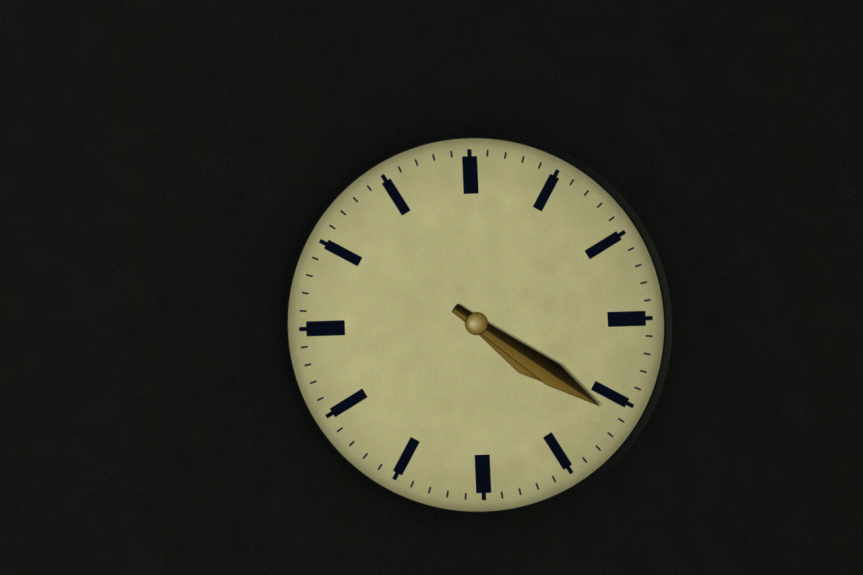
4:21
